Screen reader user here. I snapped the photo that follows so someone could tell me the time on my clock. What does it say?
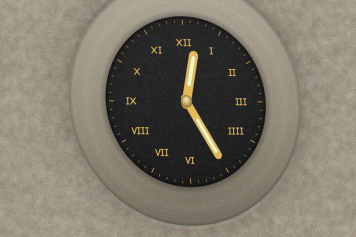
12:25
